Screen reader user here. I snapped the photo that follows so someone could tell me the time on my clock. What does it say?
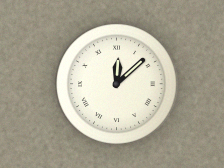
12:08
